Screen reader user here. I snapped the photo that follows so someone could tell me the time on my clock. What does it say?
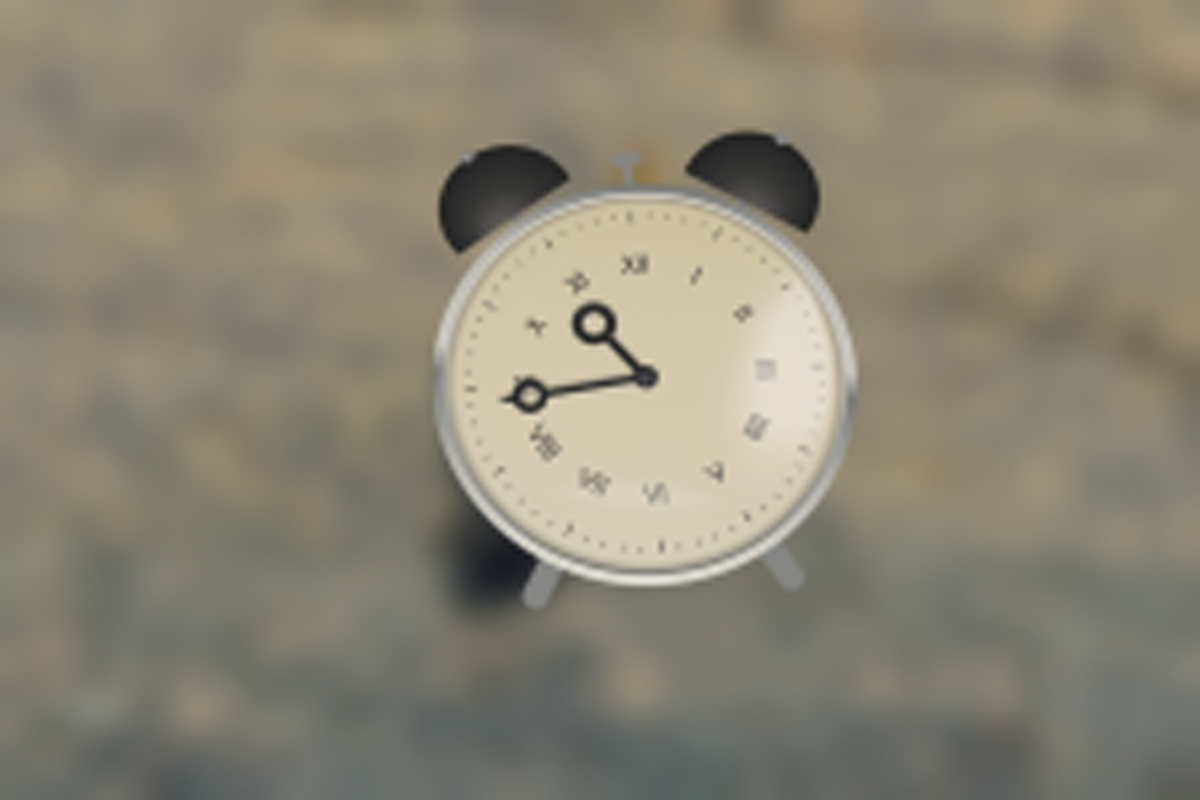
10:44
